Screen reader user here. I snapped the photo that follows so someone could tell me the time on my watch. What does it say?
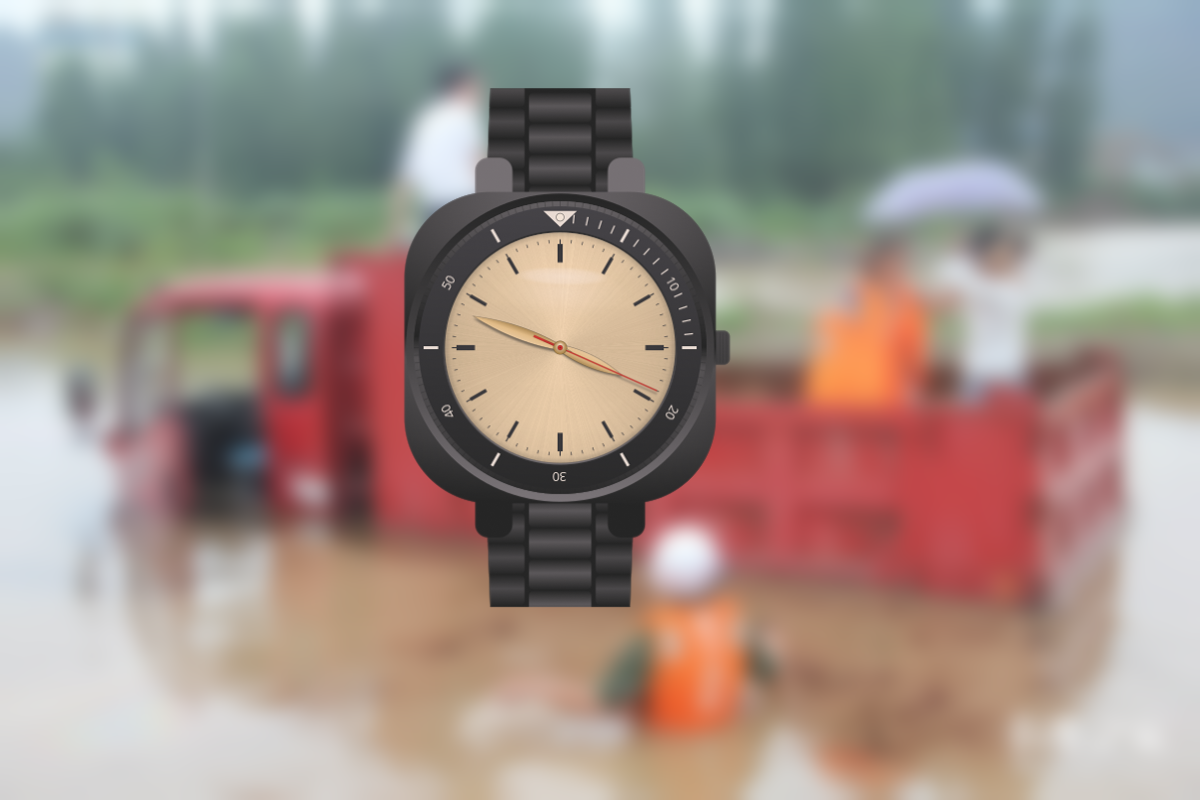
3:48:19
